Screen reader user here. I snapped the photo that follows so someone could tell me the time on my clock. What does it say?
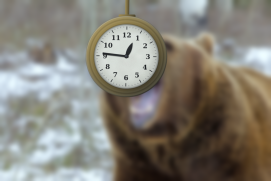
12:46
